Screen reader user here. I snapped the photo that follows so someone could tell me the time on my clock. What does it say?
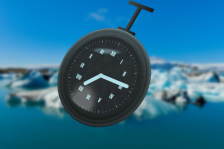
7:14
